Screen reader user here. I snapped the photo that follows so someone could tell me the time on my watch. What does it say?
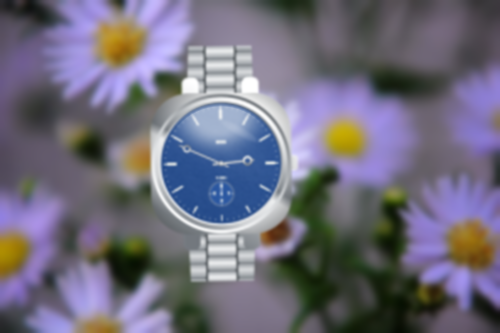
2:49
